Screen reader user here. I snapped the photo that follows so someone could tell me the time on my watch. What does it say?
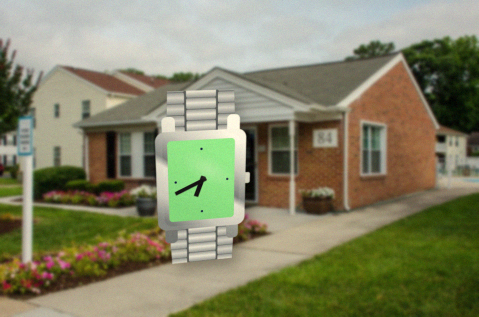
6:41
